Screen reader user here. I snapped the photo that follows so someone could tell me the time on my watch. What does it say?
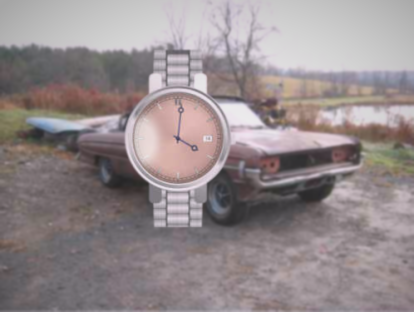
4:01
